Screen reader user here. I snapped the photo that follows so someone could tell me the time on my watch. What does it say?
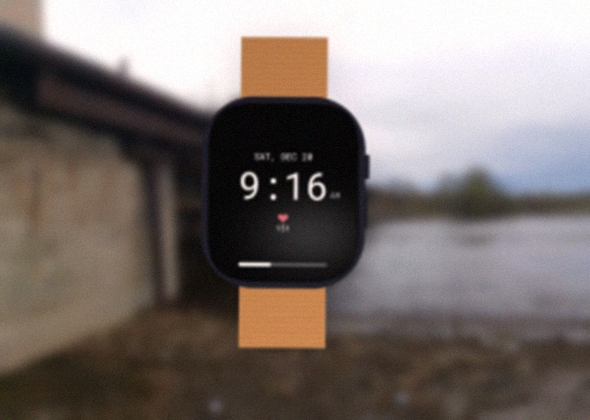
9:16
